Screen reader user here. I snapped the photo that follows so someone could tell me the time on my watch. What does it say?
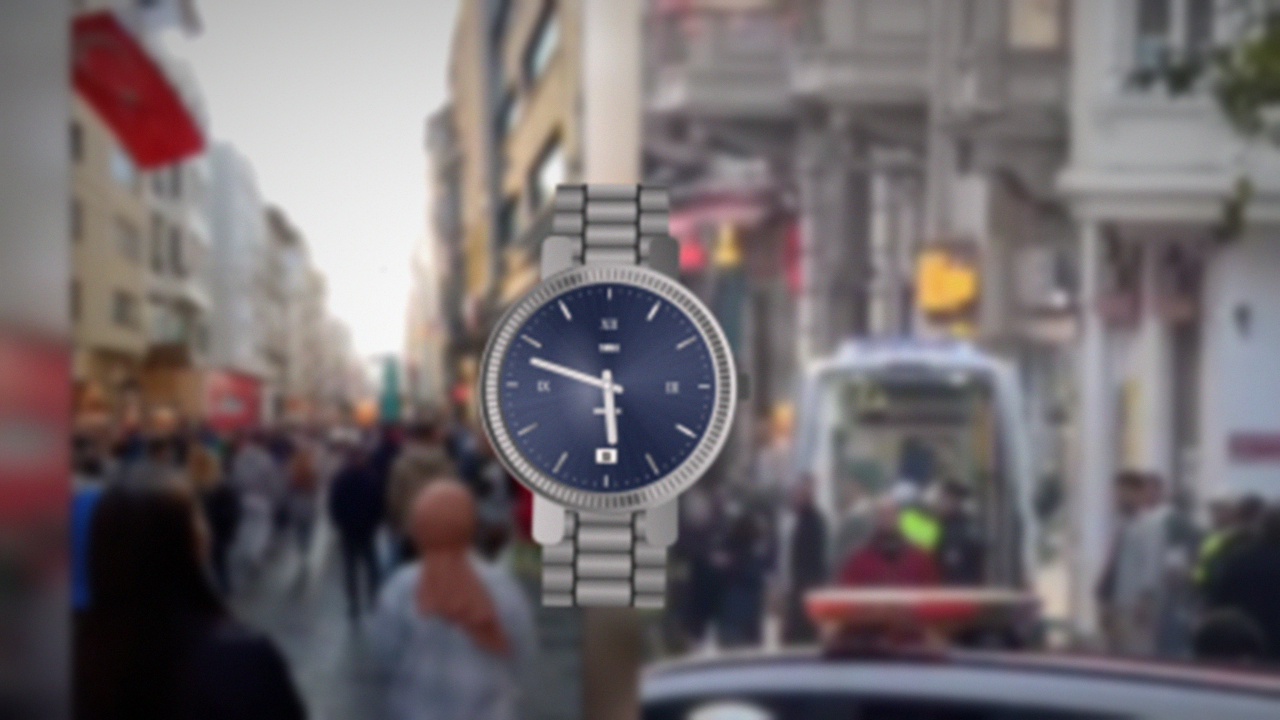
5:48
